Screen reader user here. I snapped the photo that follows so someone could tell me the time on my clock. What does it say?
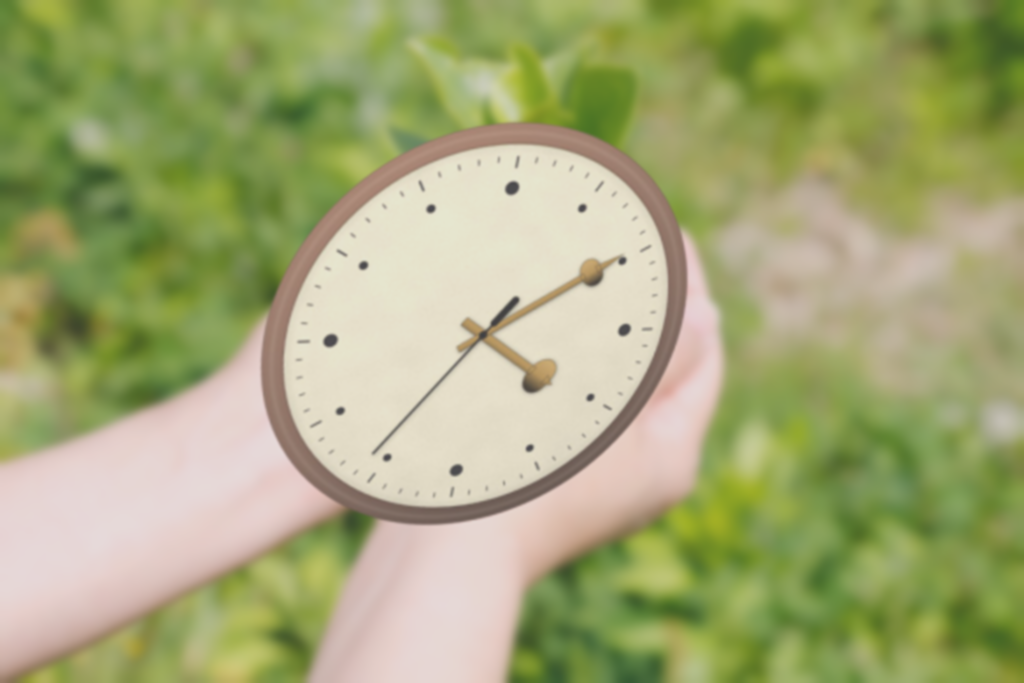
4:09:36
